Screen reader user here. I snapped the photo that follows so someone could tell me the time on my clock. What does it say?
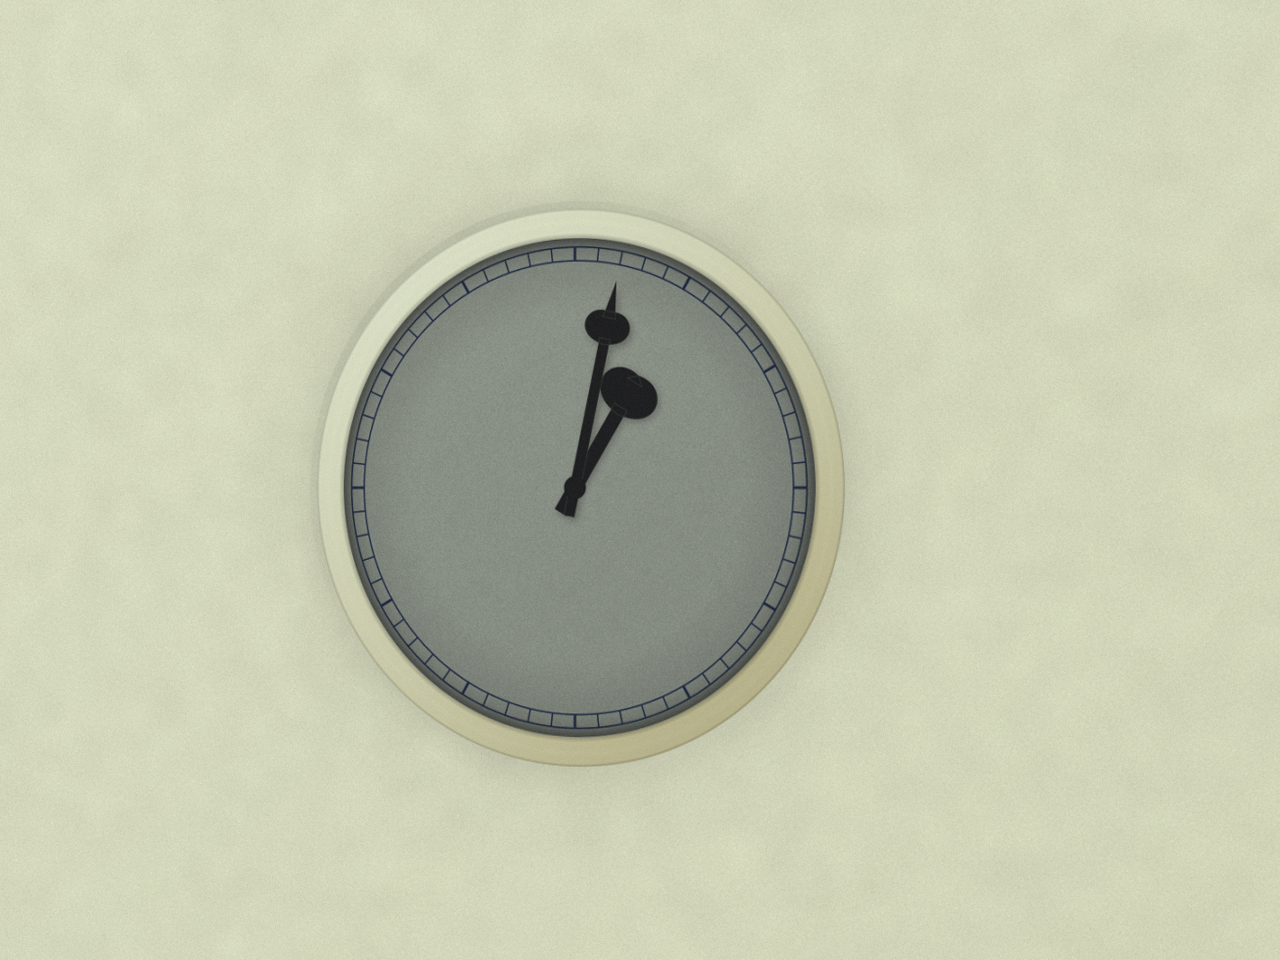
1:02
